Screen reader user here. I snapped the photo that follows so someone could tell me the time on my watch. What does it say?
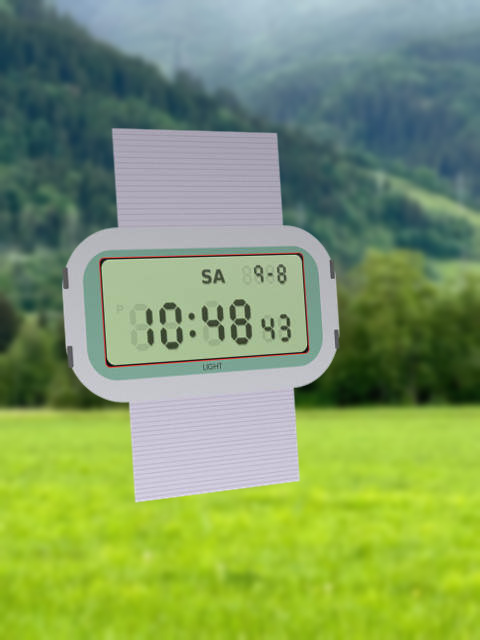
10:48:43
